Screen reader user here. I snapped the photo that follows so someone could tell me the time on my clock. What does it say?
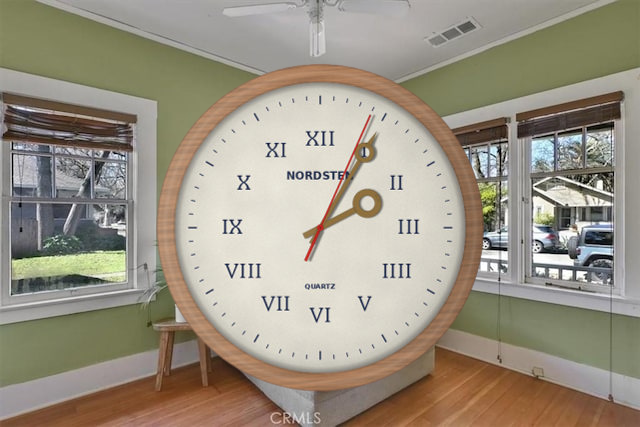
2:05:04
